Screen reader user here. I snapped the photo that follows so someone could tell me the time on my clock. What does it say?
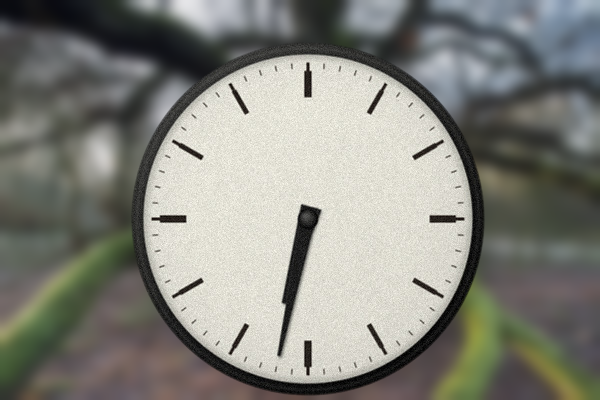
6:32
